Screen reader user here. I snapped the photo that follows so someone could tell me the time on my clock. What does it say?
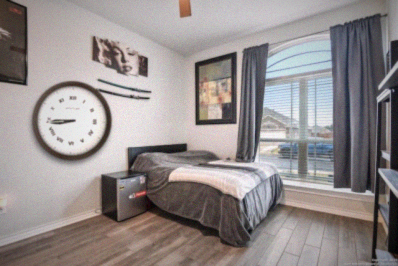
8:44
